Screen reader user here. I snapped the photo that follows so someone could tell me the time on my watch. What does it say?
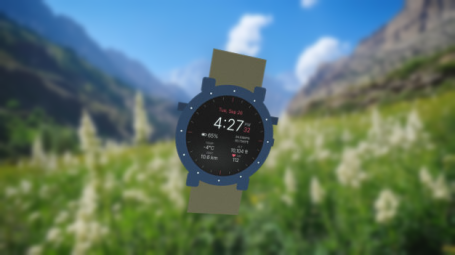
4:27
